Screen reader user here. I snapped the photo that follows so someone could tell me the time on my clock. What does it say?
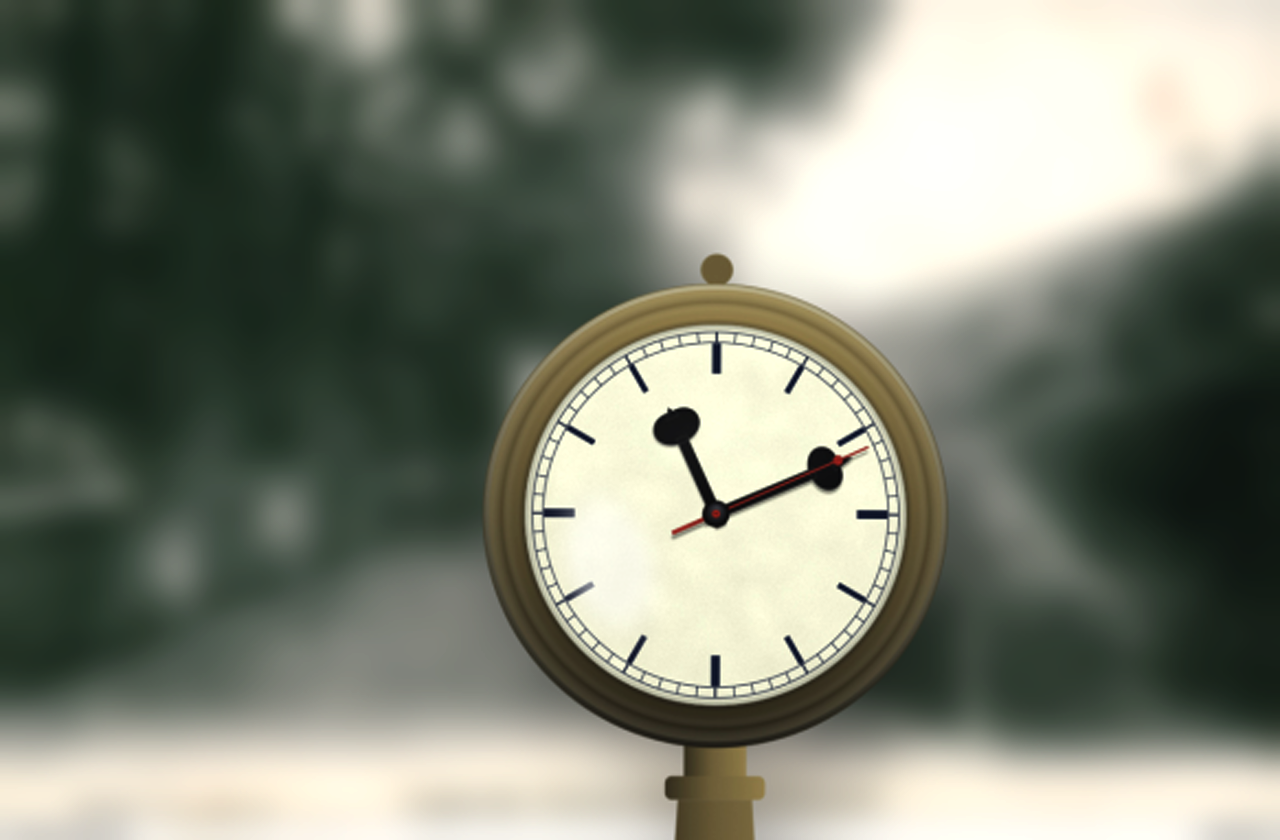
11:11:11
